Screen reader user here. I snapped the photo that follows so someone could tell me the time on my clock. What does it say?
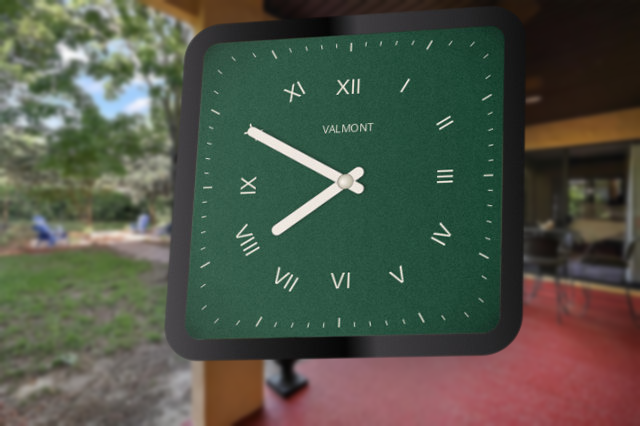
7:50
